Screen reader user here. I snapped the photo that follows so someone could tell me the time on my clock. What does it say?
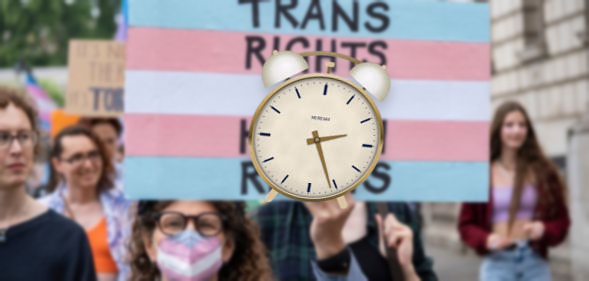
2:26
